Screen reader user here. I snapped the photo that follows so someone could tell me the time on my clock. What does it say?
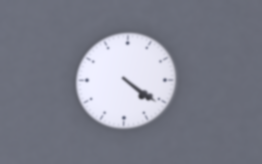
4:21
